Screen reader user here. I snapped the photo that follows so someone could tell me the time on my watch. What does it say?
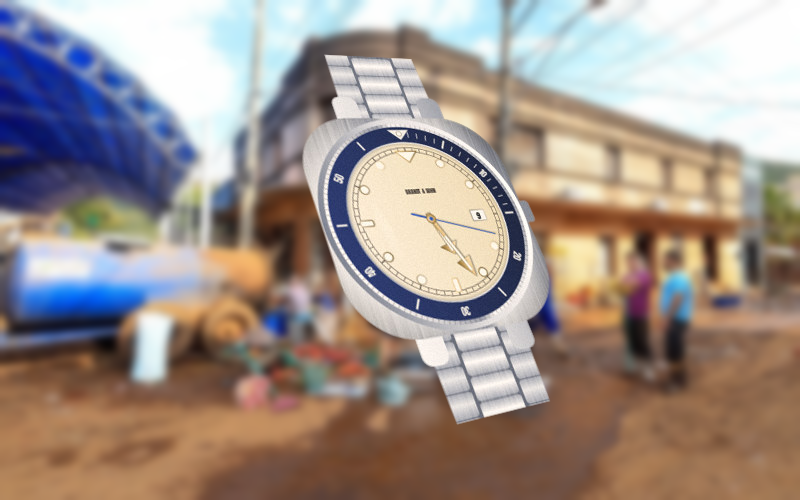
5:26:18
